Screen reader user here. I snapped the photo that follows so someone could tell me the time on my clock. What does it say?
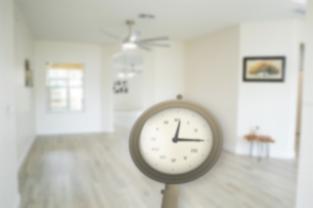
12:15
